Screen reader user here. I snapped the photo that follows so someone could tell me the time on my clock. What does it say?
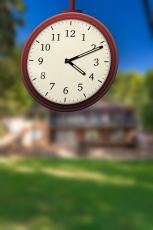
4:11
